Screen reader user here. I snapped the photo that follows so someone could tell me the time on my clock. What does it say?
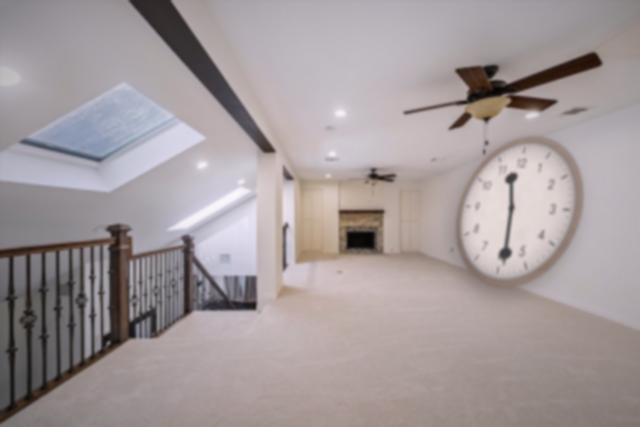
11:29
